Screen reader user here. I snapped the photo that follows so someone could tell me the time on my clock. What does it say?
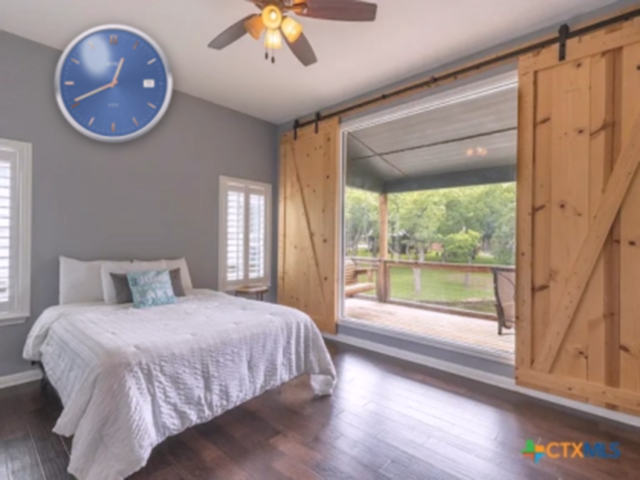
12:41
